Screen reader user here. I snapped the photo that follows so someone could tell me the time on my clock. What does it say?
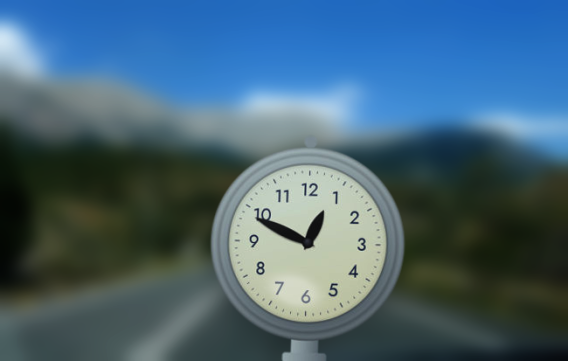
12:49
